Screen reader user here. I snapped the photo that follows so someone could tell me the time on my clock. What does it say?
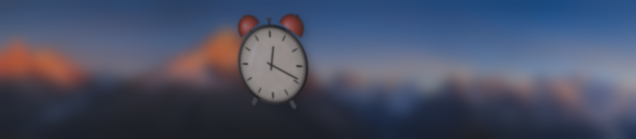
12:19
